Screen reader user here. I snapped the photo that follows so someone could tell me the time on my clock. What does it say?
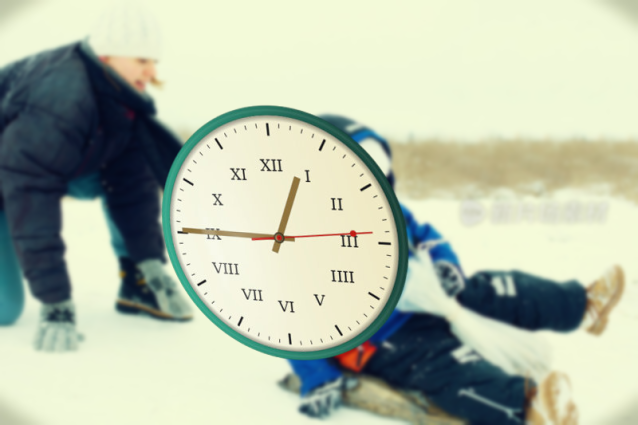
12:45:14
